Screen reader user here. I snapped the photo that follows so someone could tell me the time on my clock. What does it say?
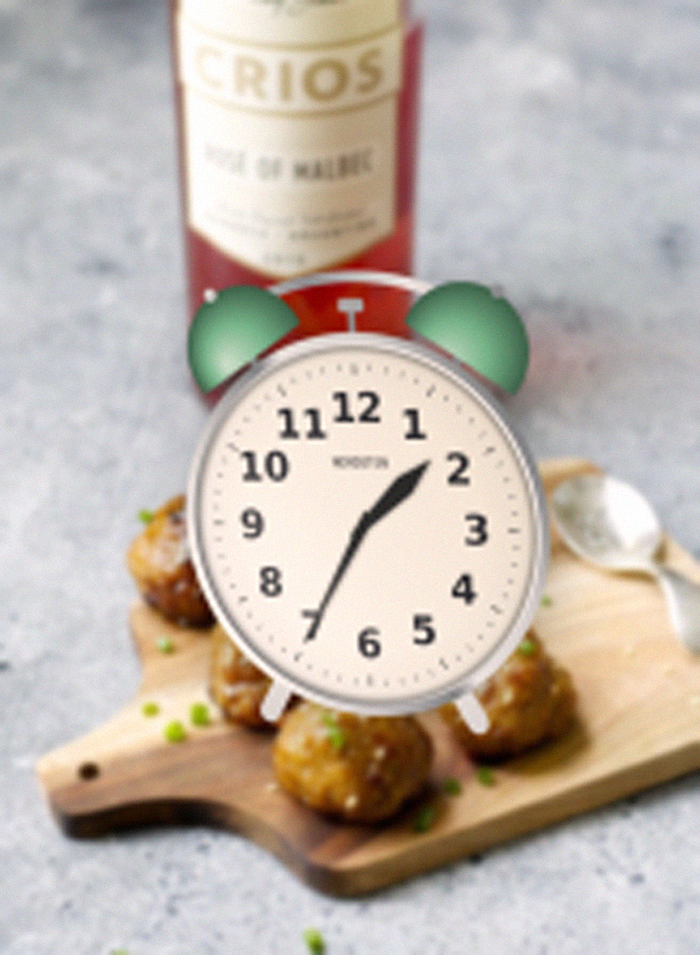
1:35
